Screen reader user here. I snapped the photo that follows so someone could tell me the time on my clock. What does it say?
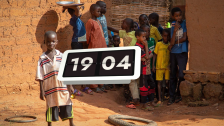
19:04
